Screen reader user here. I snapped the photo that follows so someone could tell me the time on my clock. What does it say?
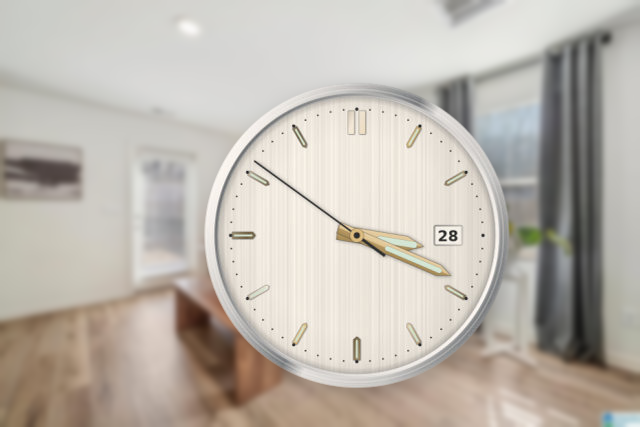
3:18:51
